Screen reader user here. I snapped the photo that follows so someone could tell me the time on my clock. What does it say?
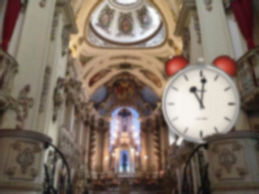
11:01
